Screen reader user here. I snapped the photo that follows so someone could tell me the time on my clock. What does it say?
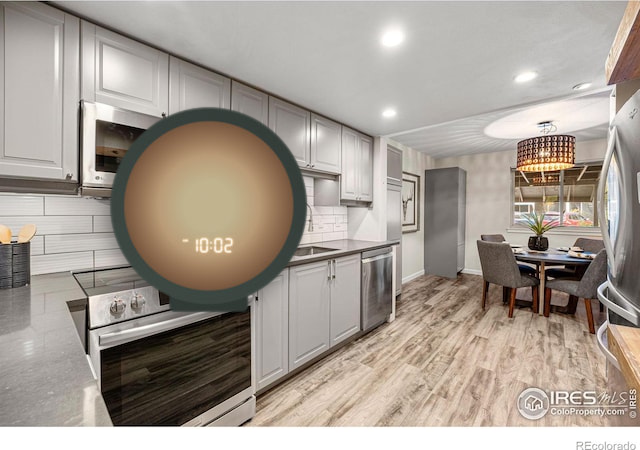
10:02
